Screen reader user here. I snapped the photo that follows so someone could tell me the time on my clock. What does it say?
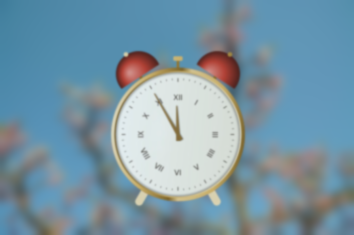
11:55
